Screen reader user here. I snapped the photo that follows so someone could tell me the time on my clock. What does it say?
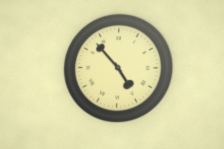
4:53
